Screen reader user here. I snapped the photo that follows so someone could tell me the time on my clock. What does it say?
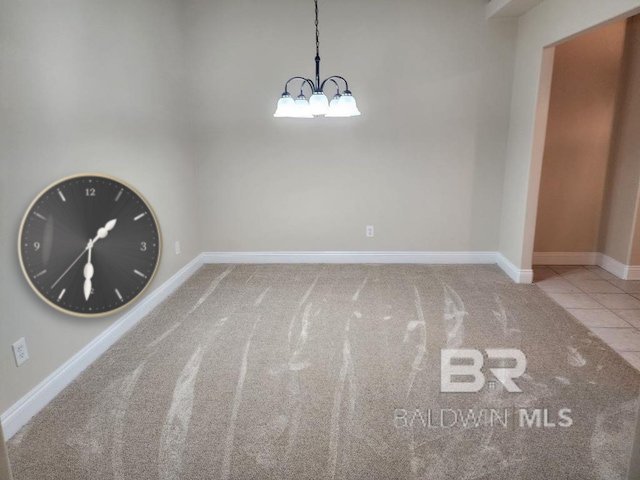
1:30:37
